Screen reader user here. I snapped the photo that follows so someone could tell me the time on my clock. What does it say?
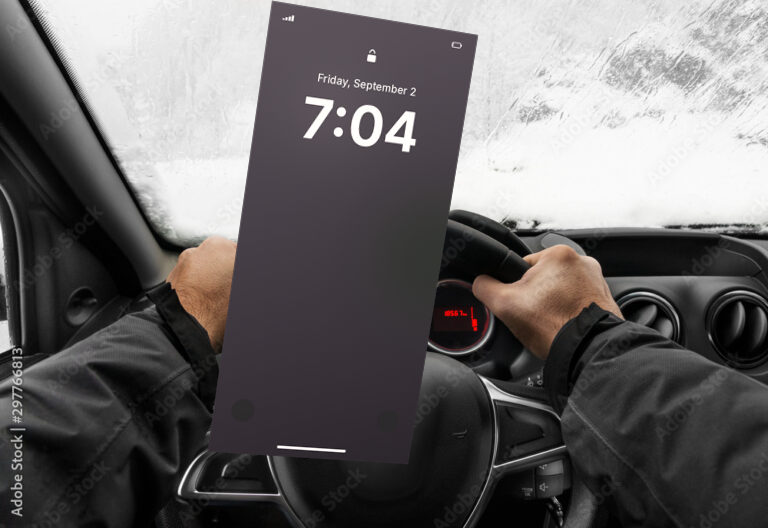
7:04
